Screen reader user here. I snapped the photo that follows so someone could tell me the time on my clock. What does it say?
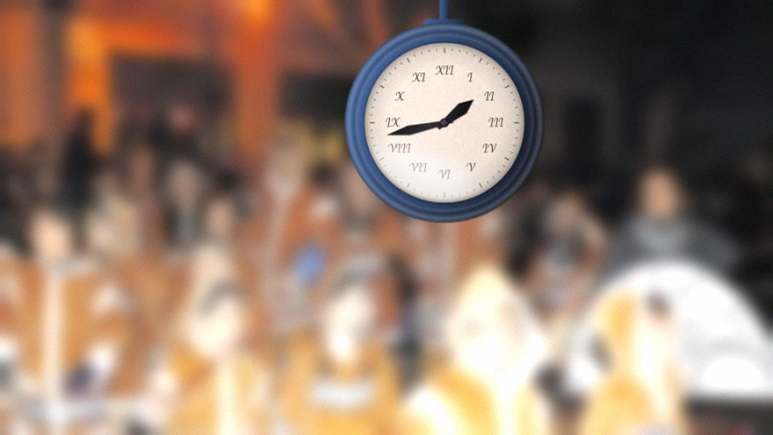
1:43
